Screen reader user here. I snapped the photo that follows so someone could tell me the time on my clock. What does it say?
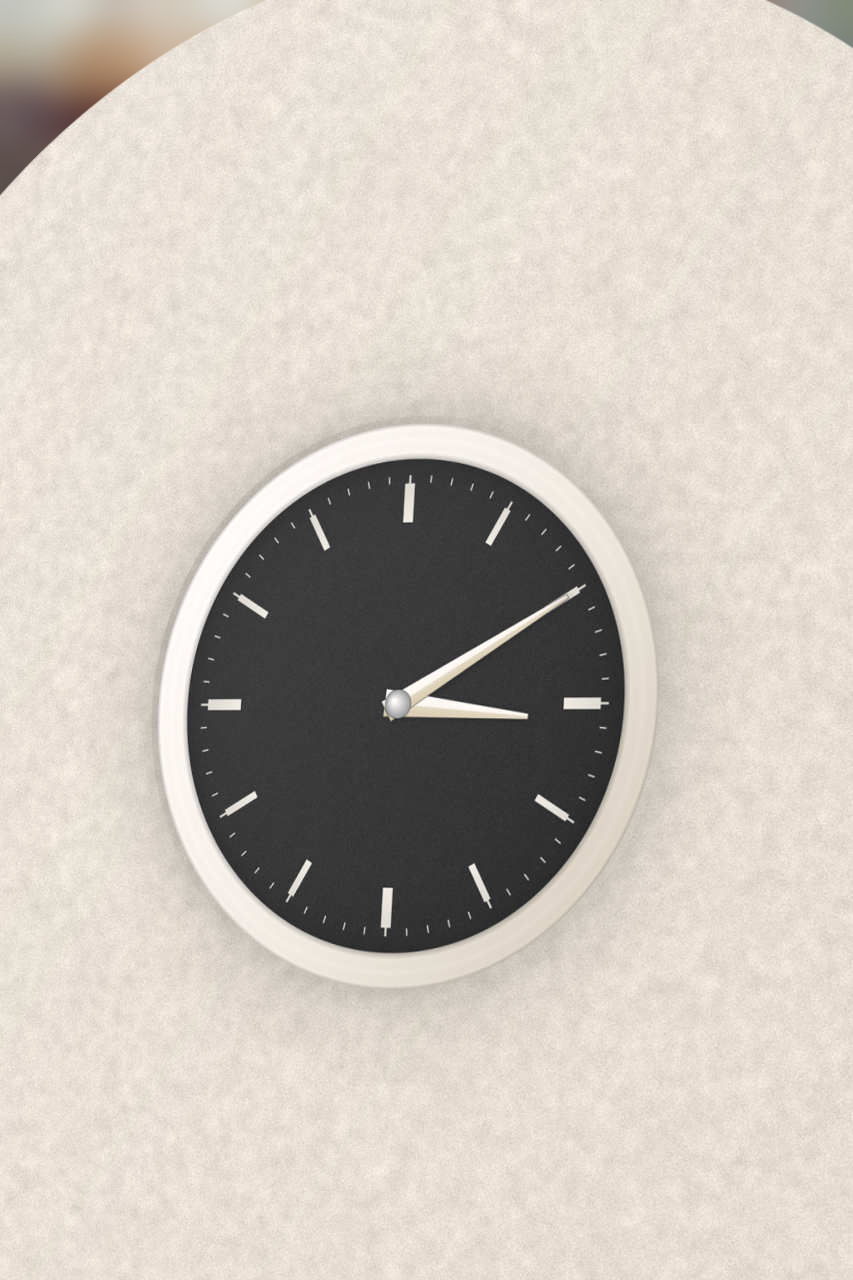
3:10
